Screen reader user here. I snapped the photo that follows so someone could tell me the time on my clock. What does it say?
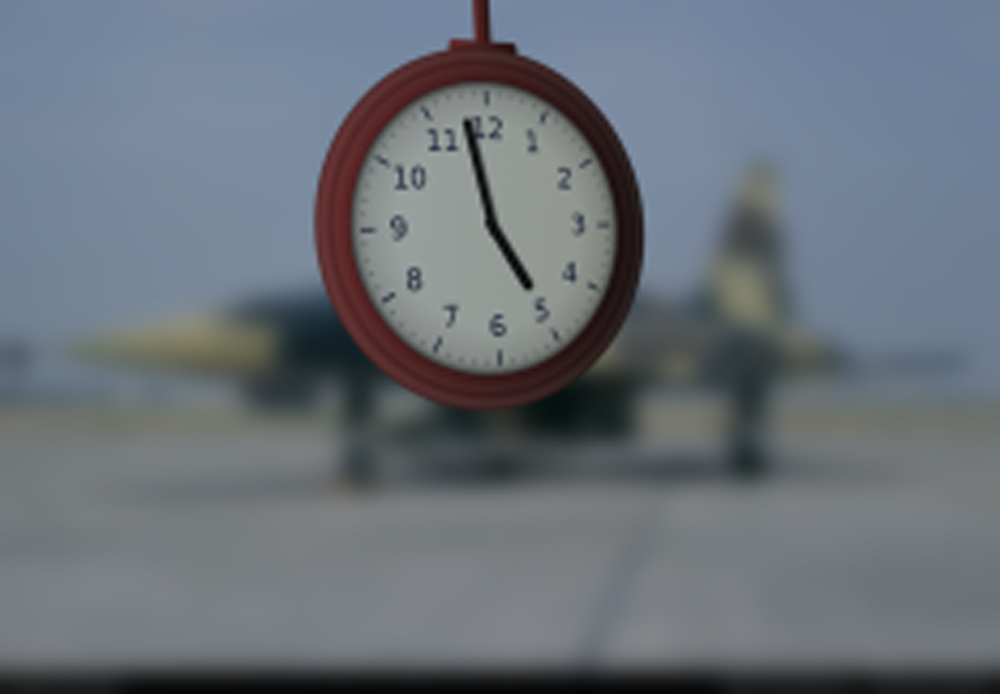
4:58
